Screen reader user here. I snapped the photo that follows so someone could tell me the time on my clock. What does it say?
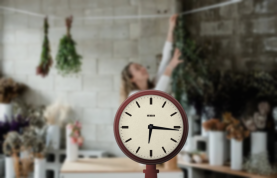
6:16
